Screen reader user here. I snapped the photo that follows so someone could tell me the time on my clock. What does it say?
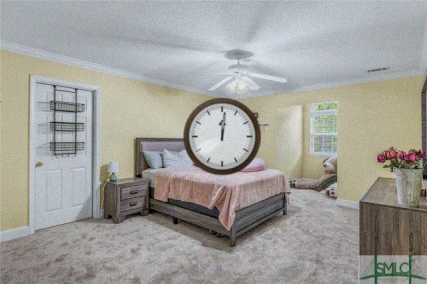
12:01
